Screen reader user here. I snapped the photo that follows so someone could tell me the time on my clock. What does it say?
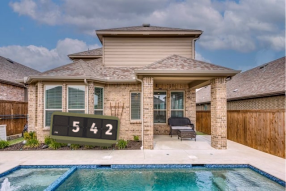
5:42
